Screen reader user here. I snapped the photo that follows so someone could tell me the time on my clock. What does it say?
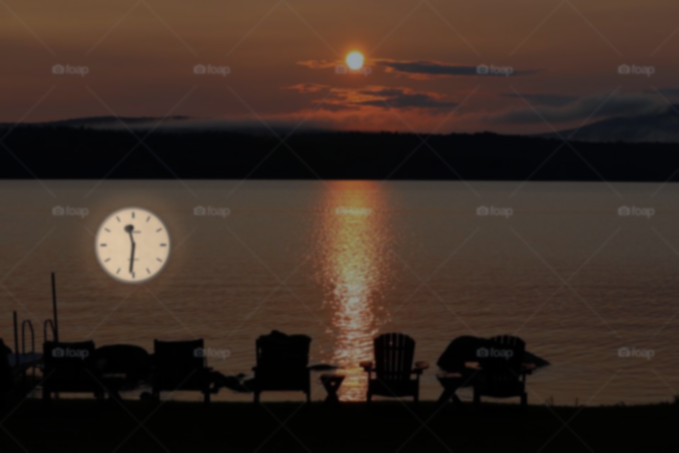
11:31
